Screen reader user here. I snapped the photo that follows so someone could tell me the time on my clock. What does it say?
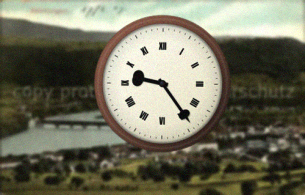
9:24
